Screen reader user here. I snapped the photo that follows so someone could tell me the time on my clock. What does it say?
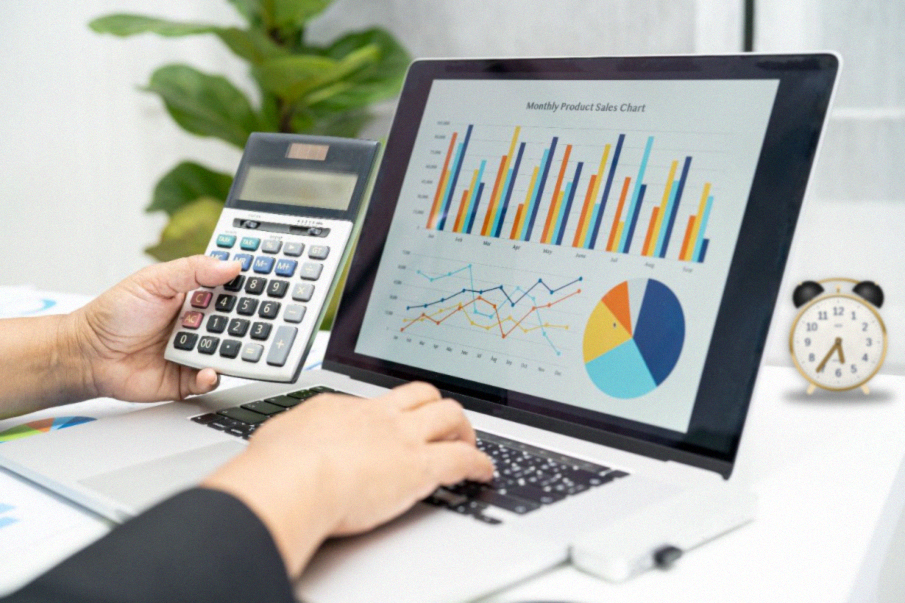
5:36
